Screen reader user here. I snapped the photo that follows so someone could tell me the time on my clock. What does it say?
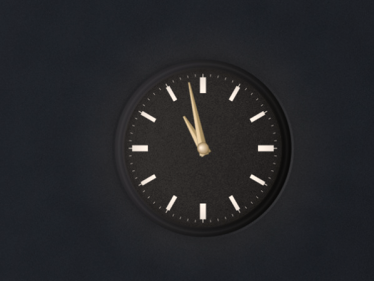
10:58
